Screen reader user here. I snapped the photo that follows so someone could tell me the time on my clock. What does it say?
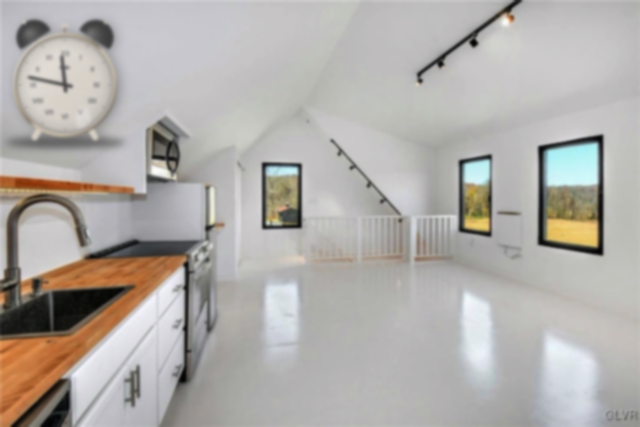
11:47
